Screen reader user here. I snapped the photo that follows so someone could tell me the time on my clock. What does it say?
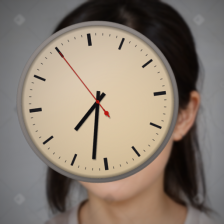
7:31:55
